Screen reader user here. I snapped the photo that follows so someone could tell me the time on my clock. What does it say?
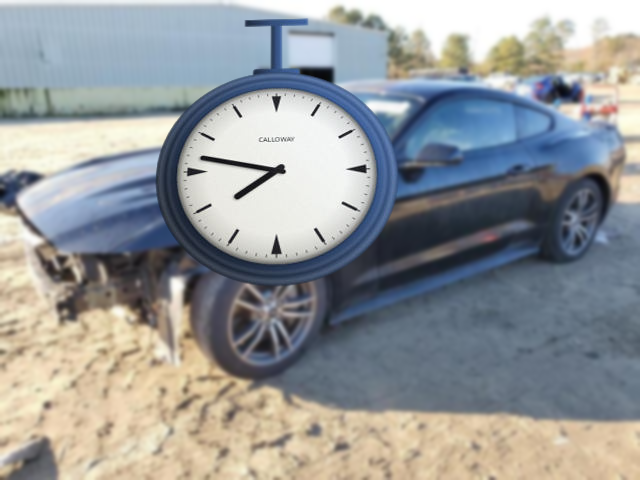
7:47
